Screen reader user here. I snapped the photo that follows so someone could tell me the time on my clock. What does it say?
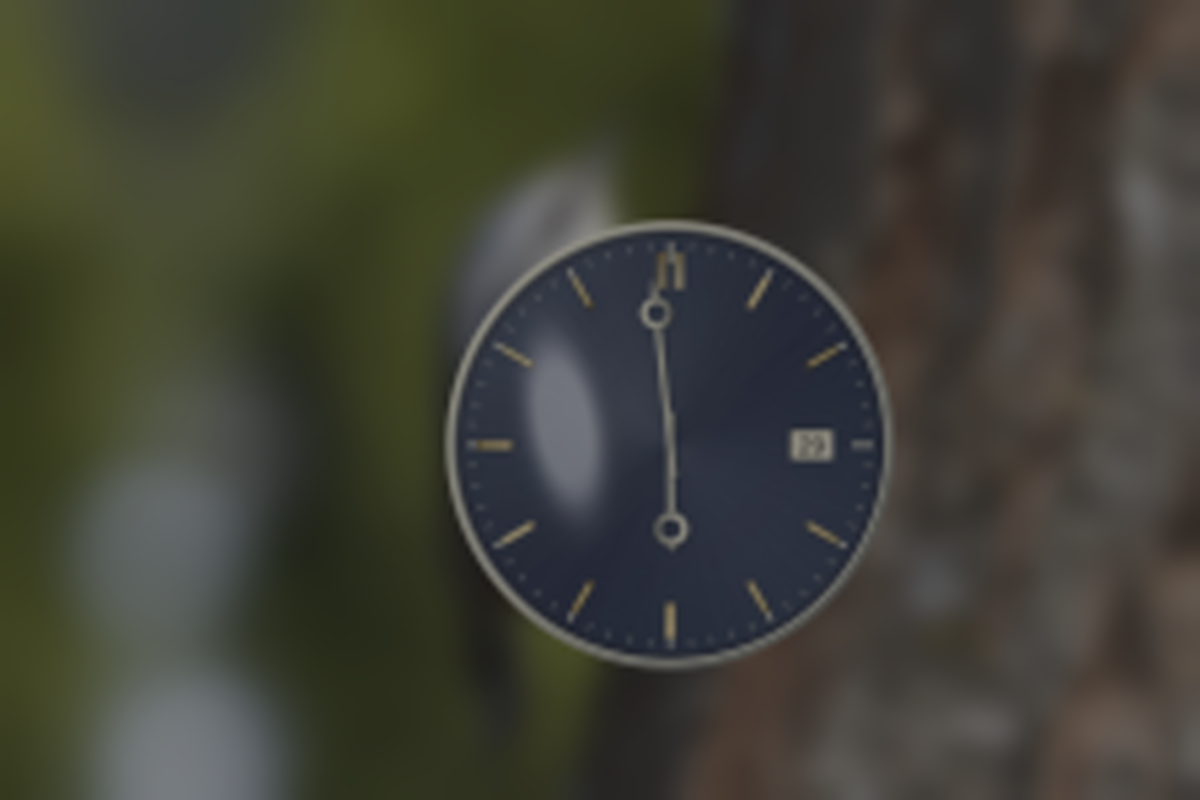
5:59
